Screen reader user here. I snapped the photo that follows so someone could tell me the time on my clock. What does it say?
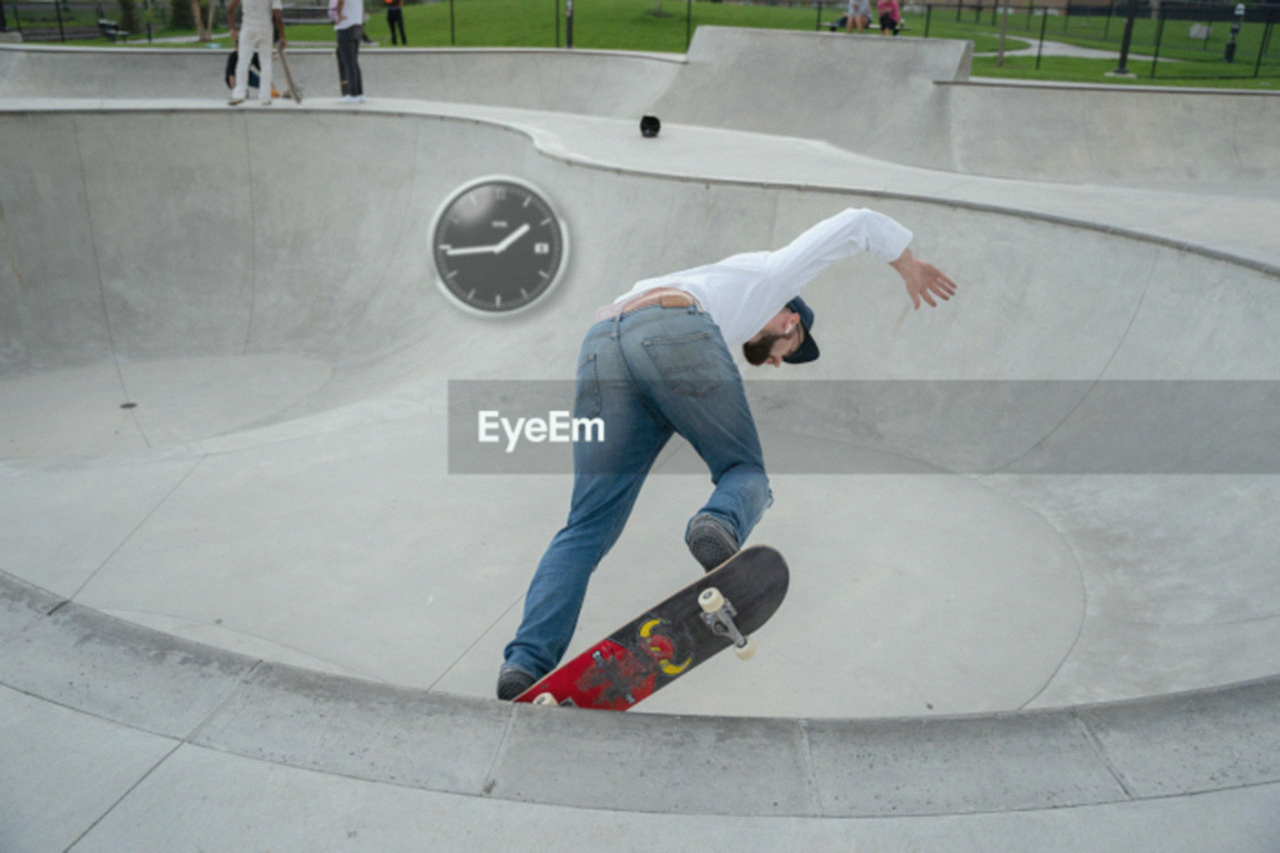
1:44
